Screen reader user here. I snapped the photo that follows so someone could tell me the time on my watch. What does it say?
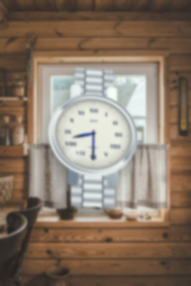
8:30
